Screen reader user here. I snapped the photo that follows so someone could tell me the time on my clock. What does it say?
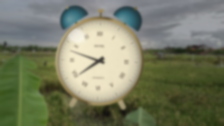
7:48
